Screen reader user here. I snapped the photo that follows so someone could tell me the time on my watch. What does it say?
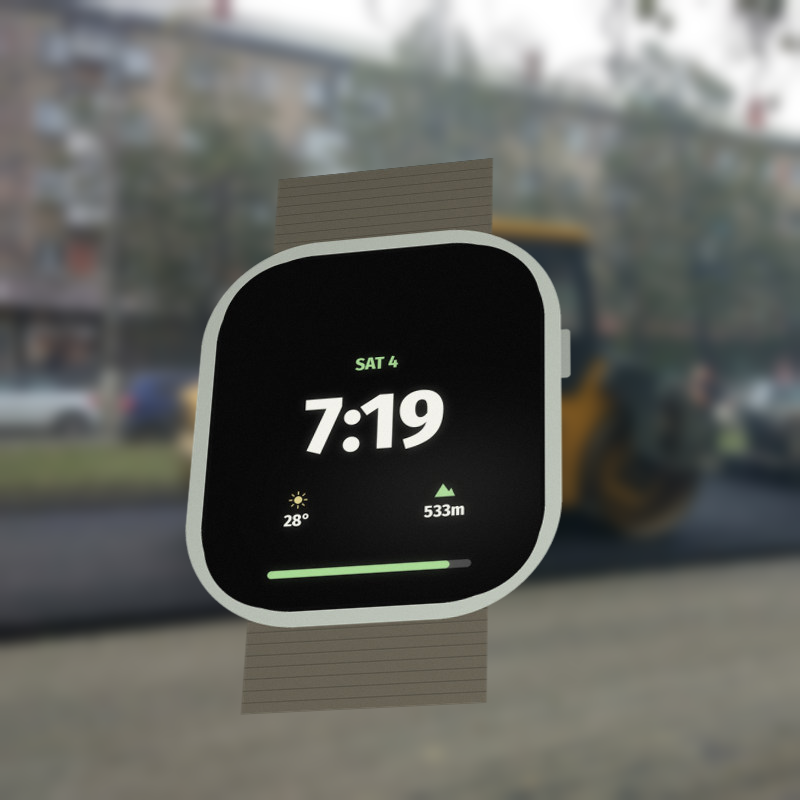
7:19
